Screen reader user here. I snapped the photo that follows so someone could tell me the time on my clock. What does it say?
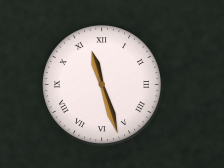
11:27
